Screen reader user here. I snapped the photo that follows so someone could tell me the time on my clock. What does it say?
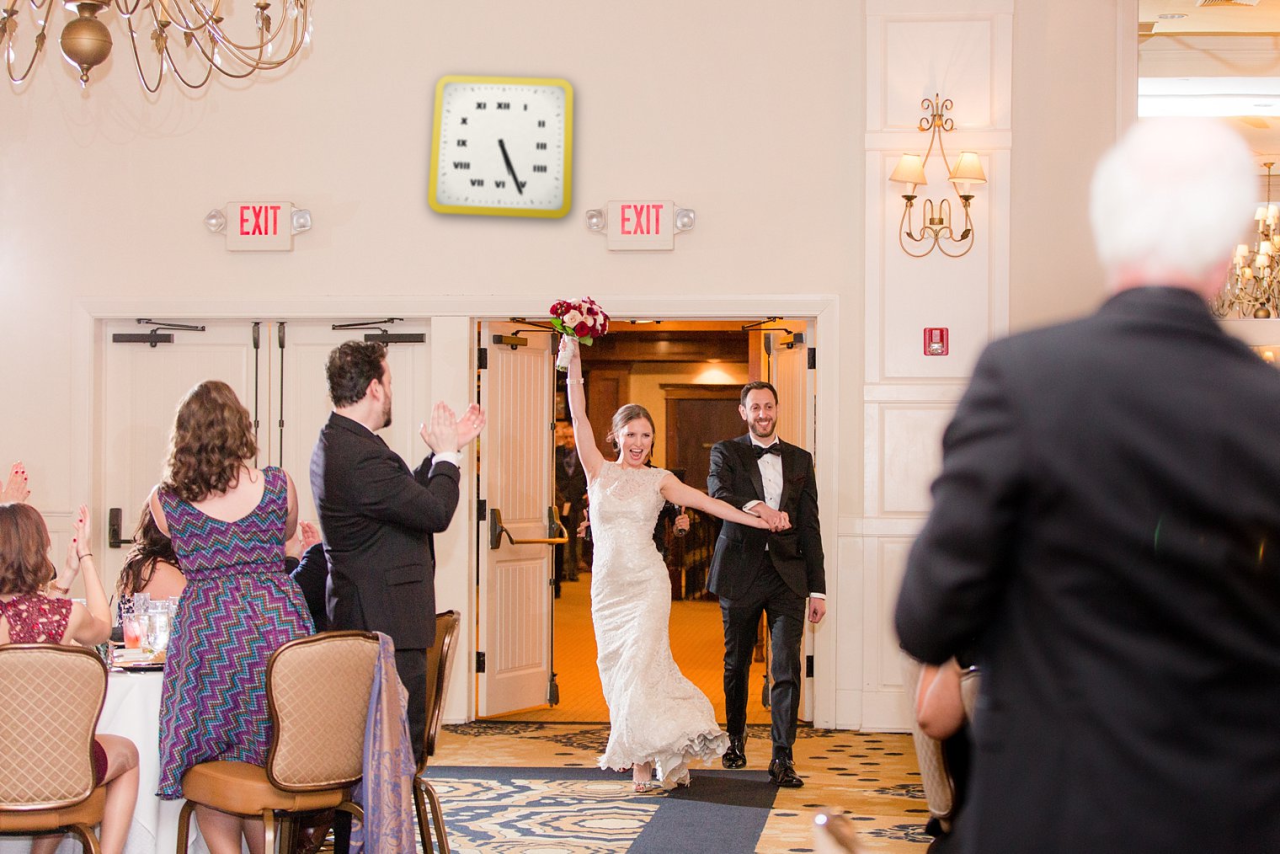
5:26
